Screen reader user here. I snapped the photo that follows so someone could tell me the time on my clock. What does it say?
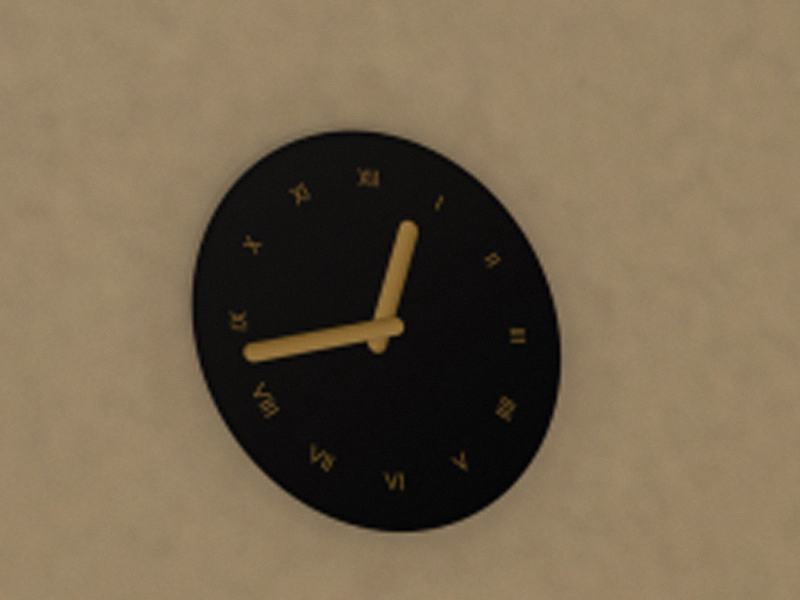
12:43
